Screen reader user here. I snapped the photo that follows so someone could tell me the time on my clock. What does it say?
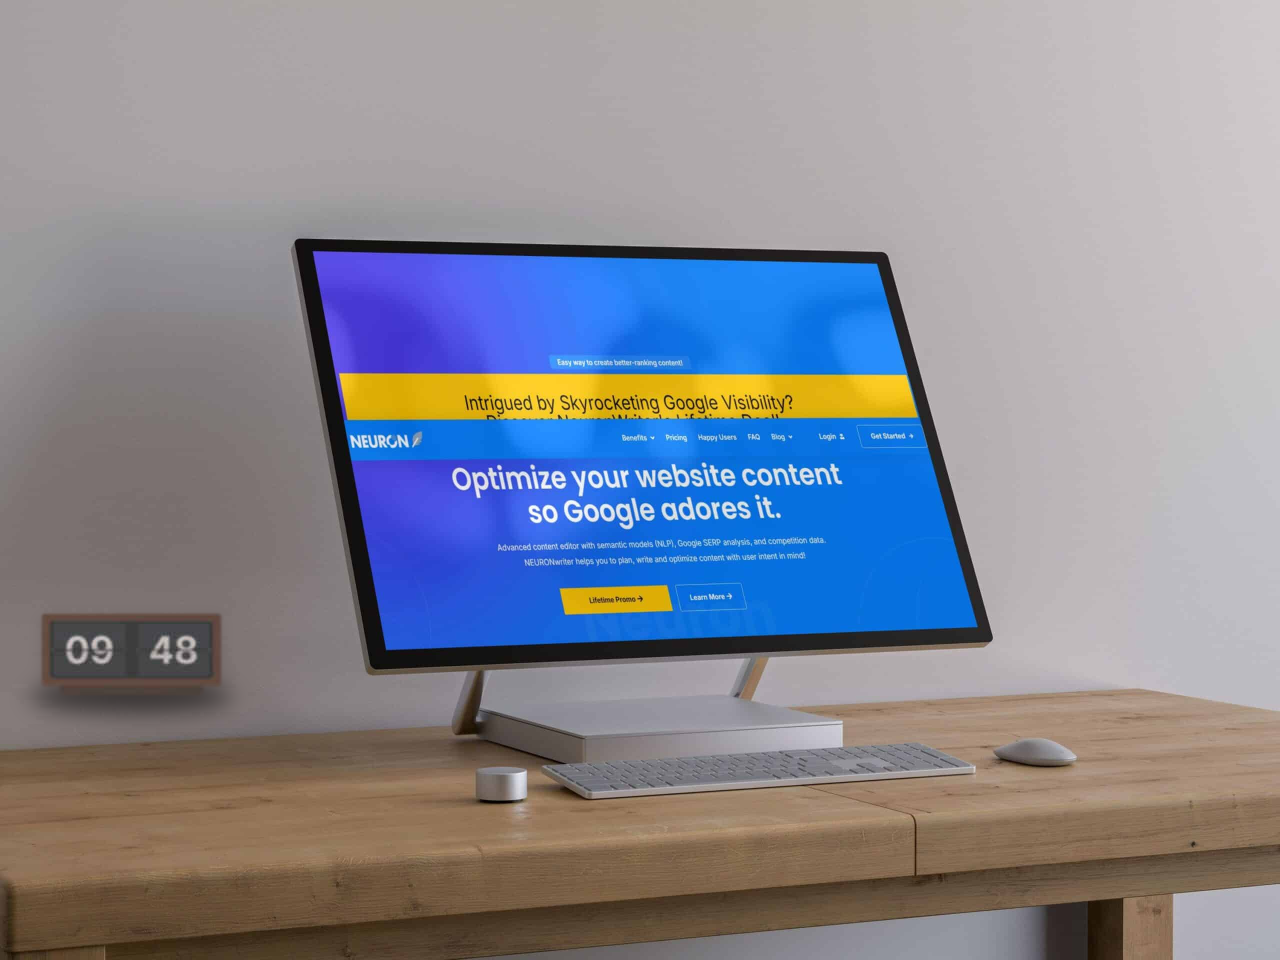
9:48
